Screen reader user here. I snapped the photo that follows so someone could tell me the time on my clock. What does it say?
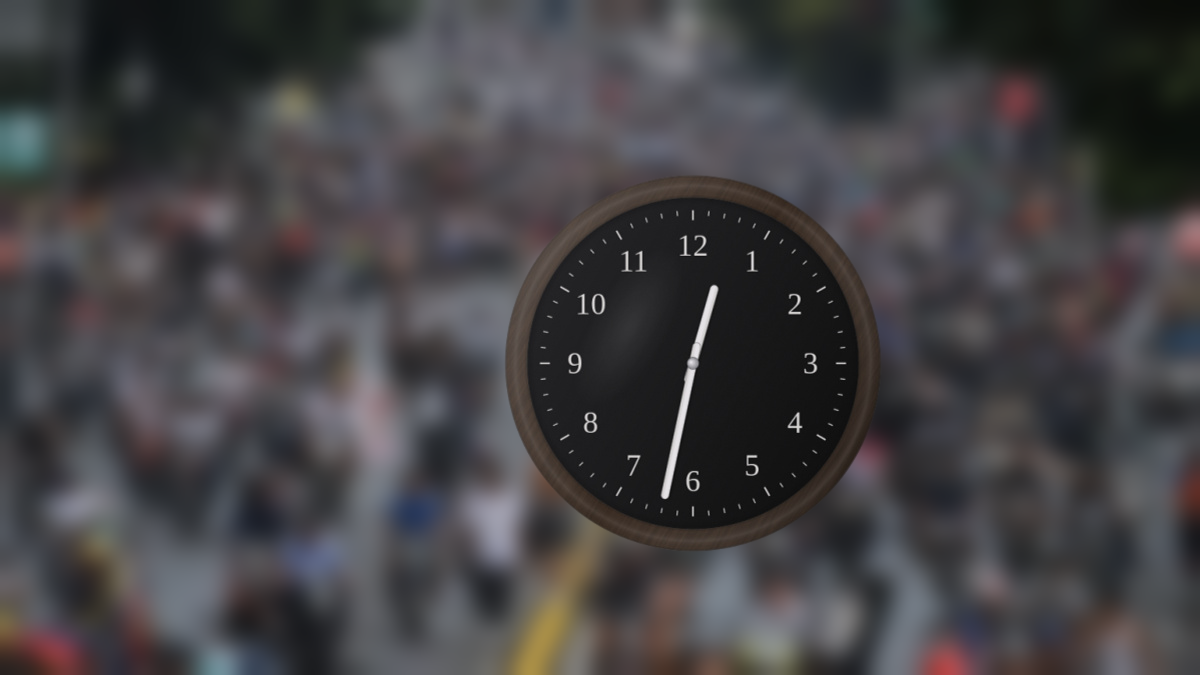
12:32
